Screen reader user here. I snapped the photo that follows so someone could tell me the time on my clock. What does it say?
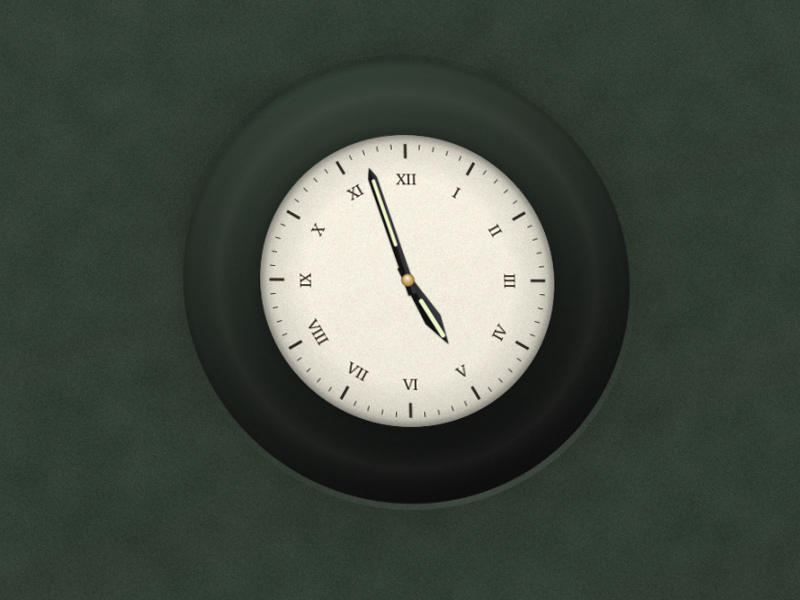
4:57
